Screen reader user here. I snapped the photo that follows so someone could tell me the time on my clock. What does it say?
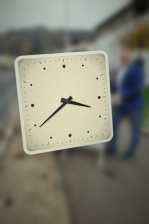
3:39
